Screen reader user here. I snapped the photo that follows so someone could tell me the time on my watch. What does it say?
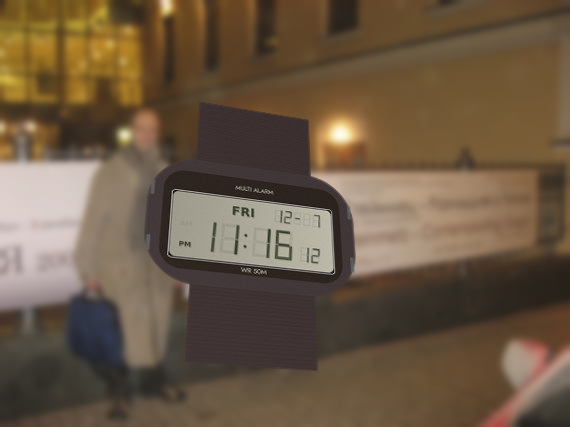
11:16:12
